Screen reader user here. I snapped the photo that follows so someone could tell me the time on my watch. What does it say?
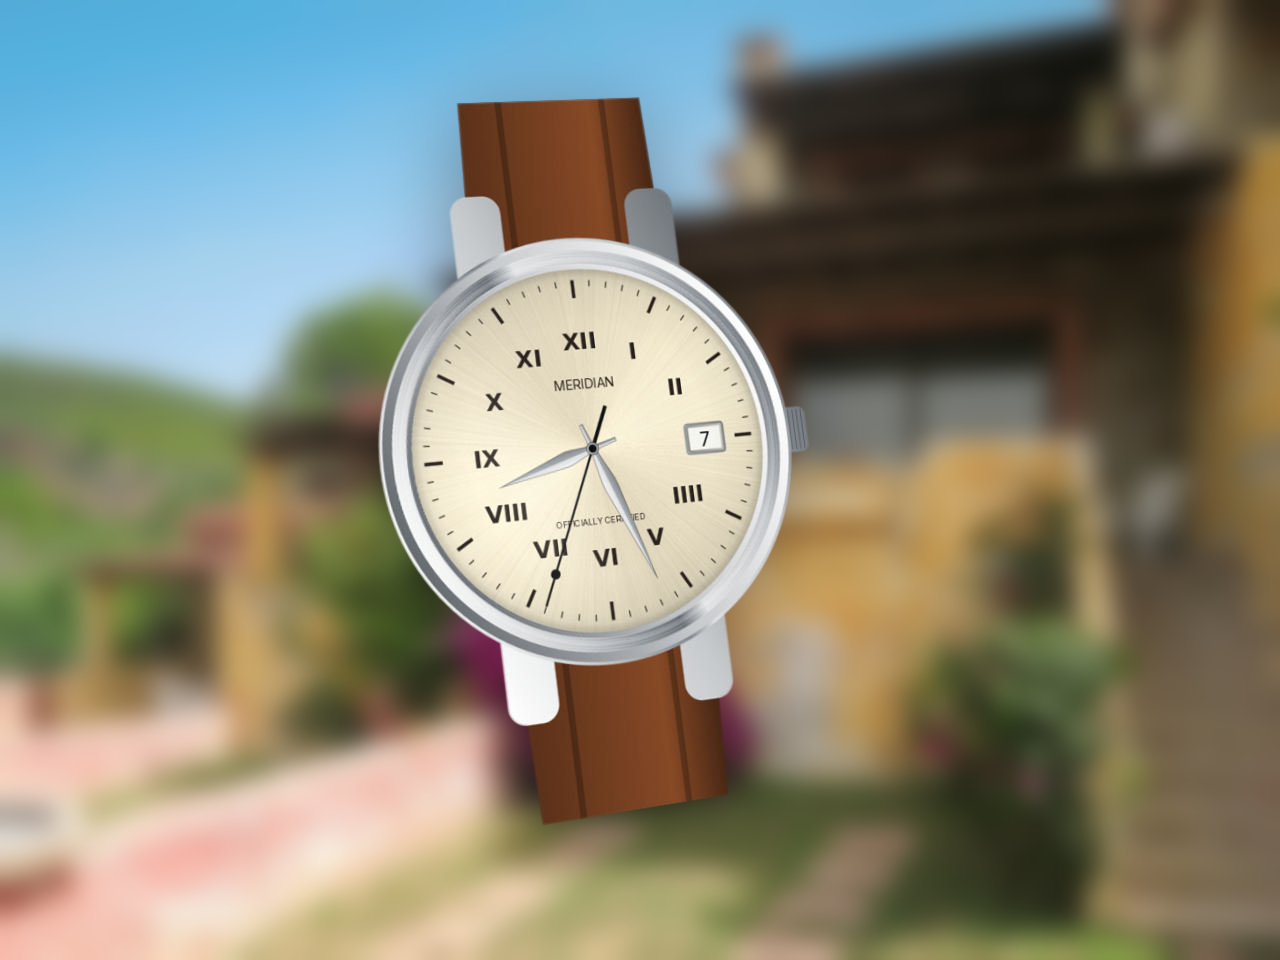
8:26:34
